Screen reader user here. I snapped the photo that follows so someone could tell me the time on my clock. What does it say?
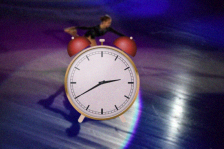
2:40
